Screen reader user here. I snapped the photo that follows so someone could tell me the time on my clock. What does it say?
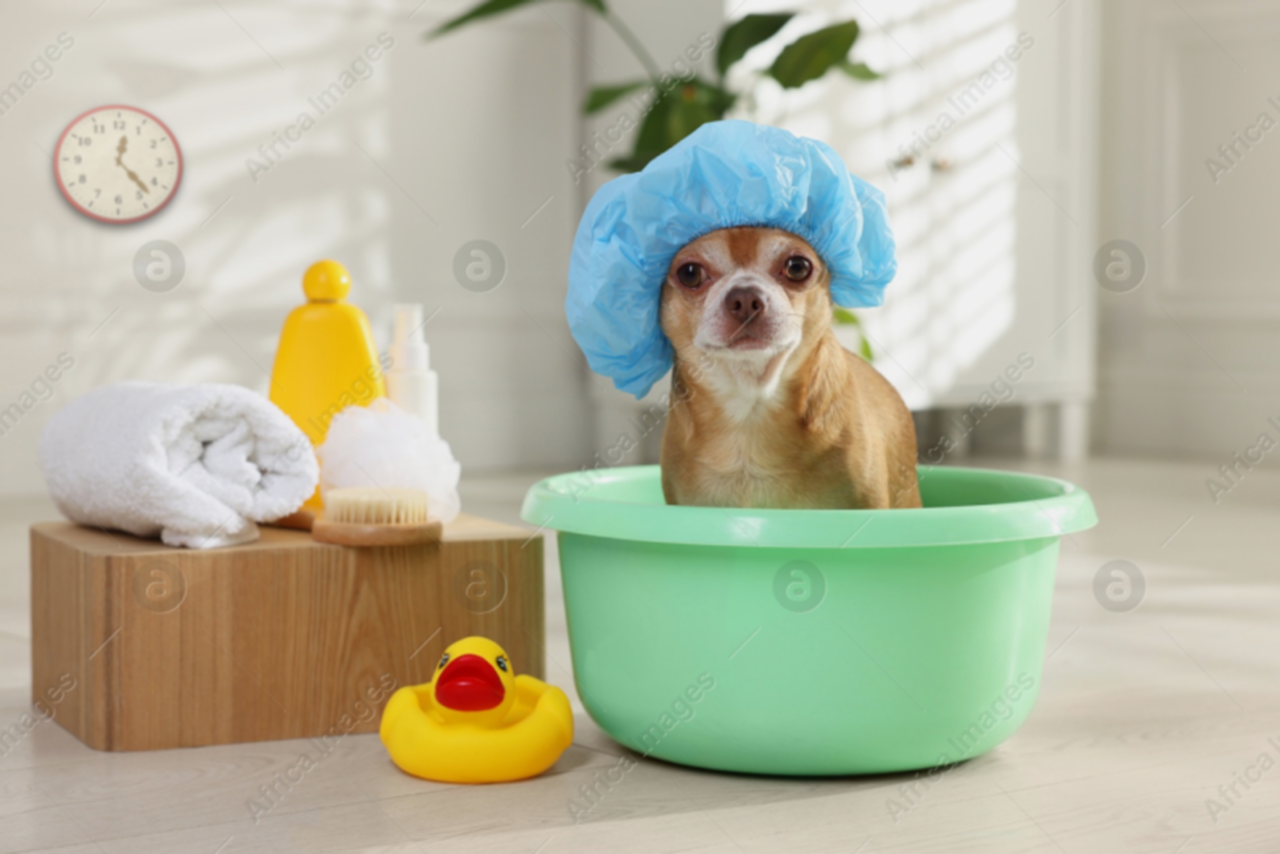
12:23
